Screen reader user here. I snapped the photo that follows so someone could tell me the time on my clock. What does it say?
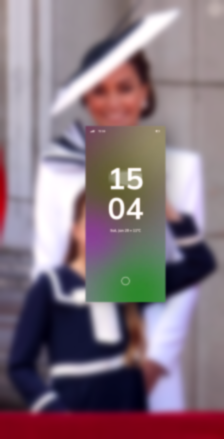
15:04
